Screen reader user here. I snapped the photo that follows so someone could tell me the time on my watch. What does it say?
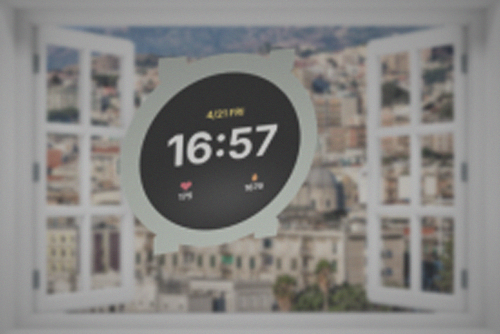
16:57
